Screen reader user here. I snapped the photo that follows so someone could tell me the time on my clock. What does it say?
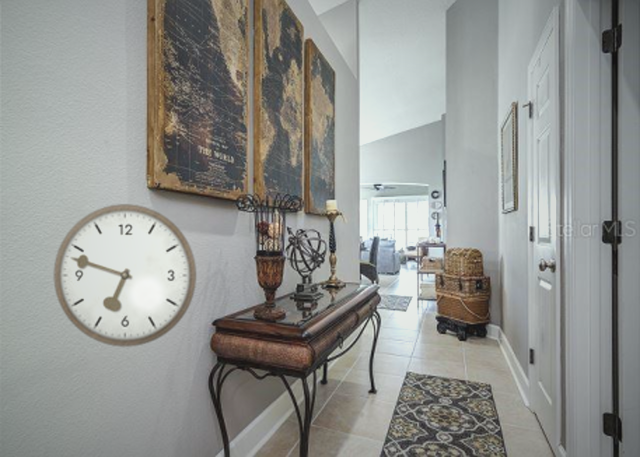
6:48
